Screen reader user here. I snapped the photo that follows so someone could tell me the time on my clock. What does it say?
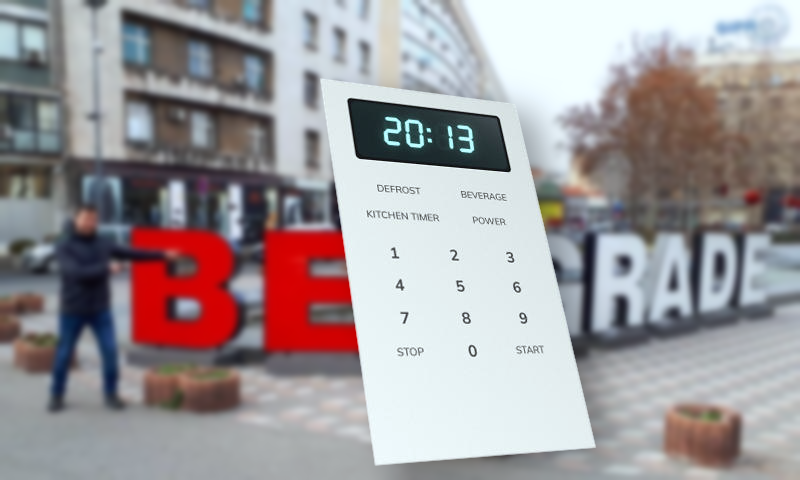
20:13
